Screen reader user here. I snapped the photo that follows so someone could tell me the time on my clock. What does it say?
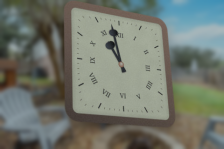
10:58
